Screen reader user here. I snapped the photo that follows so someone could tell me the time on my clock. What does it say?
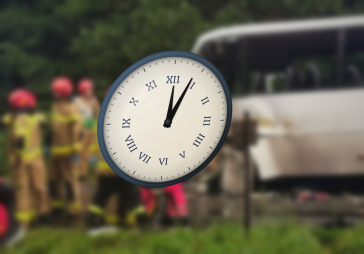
12:04
